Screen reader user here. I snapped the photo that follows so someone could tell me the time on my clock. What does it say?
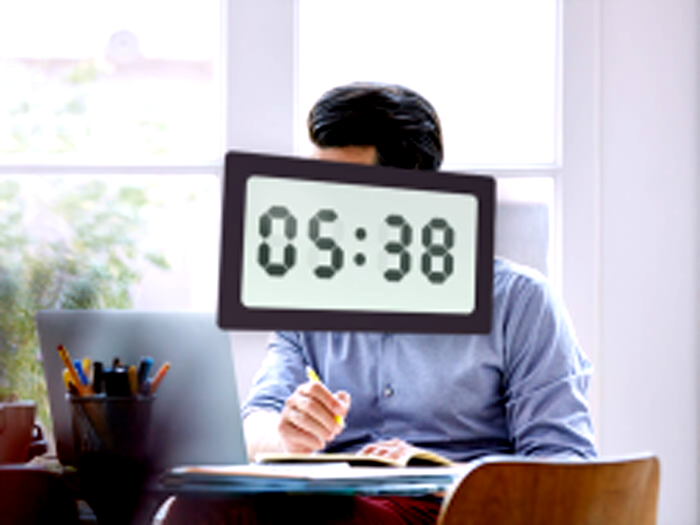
5:38
